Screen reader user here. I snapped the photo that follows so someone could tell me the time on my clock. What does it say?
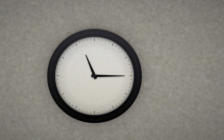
11:15
